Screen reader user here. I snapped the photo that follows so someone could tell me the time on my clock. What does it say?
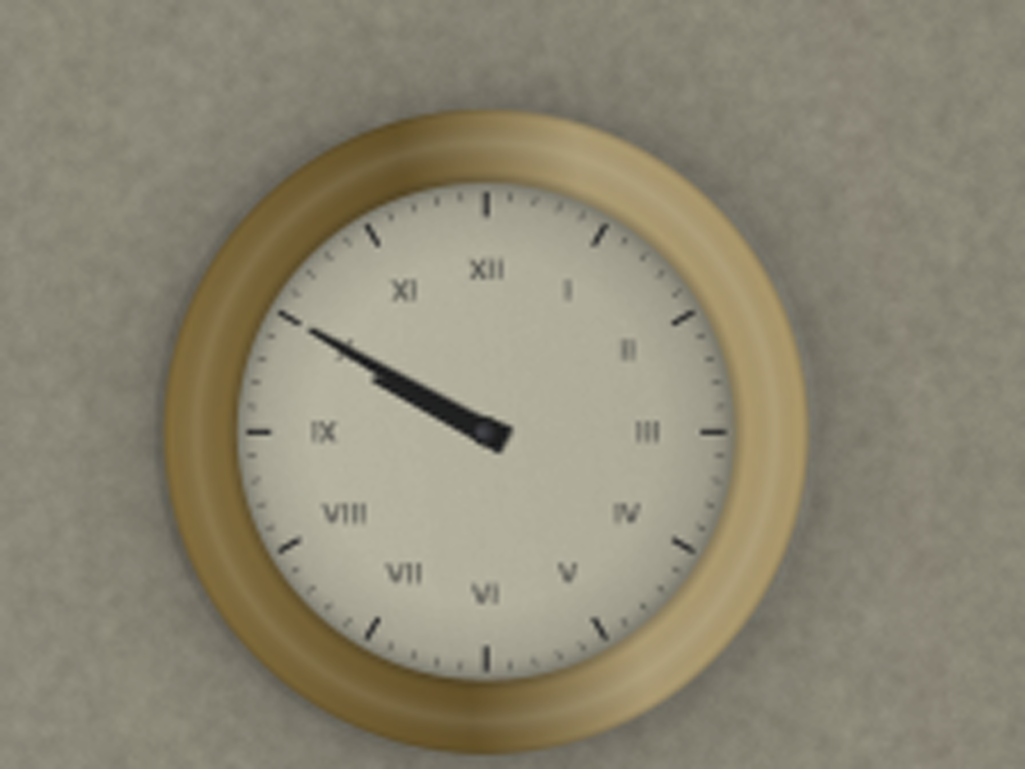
9:50
